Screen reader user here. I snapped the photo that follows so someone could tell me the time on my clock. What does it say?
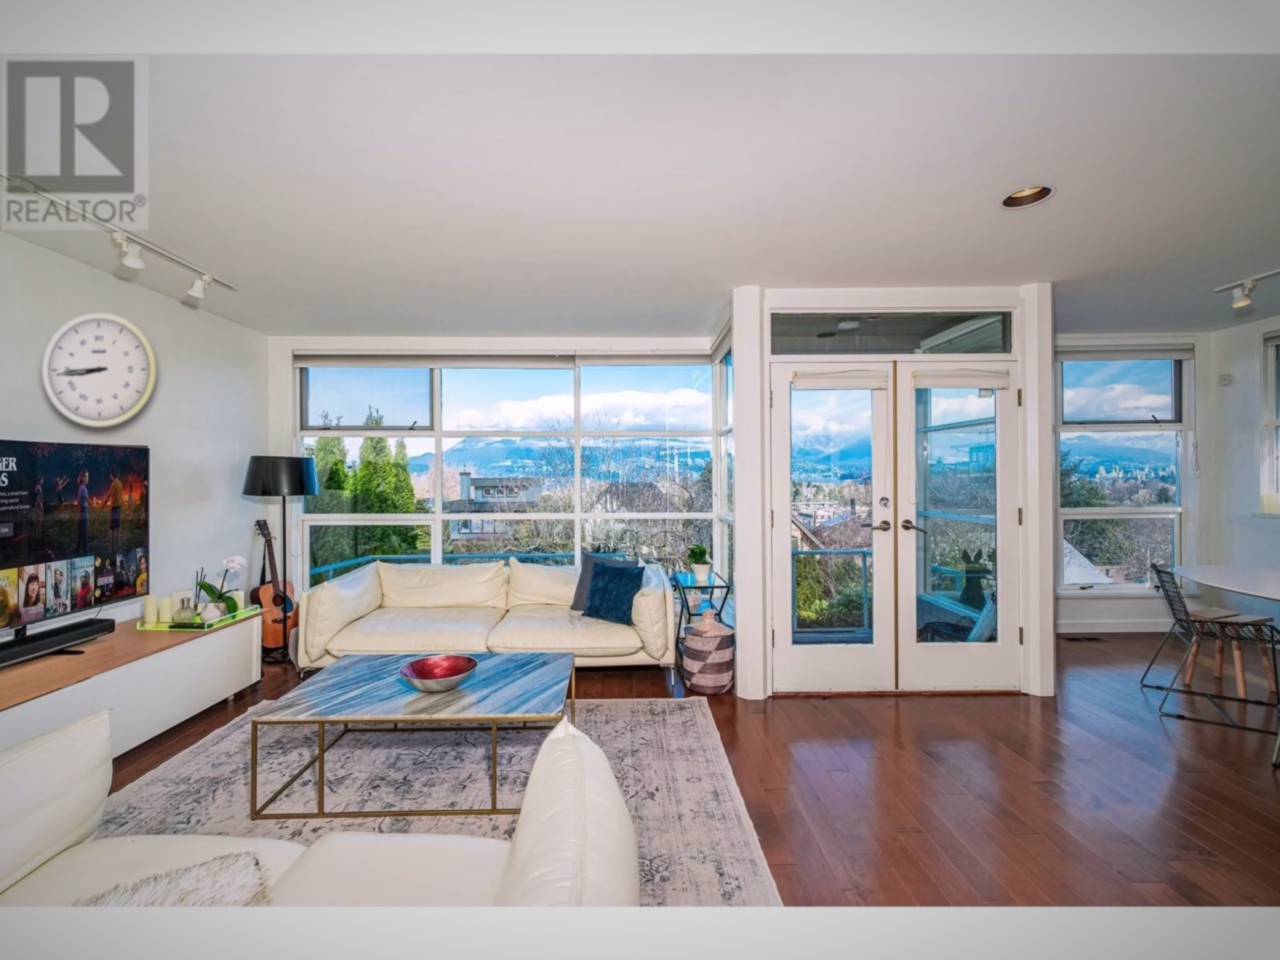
8:44
